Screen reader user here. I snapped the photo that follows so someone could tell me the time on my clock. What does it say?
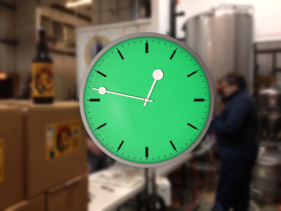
12:47
